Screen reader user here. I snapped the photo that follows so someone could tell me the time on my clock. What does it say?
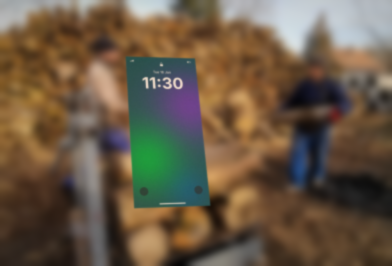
11:30
